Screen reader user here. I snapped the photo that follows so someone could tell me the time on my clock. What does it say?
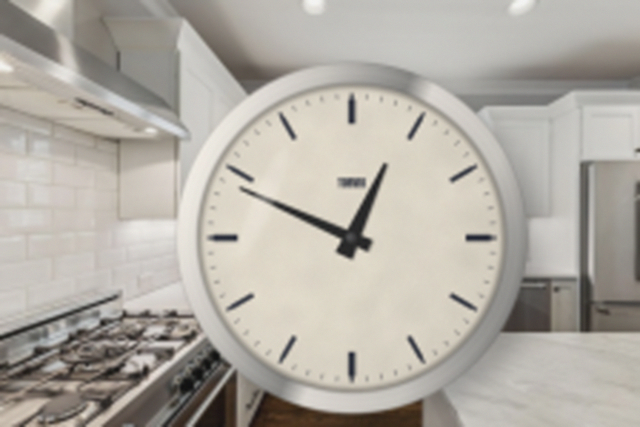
12:49
